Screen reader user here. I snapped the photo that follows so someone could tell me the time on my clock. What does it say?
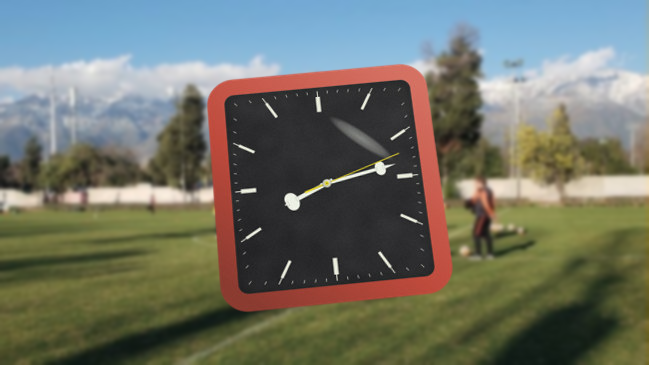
8:13:12
